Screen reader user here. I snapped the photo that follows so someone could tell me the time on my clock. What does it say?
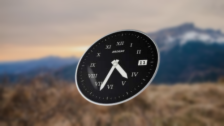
4:33
